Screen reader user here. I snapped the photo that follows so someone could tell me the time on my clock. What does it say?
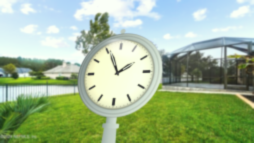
1:56
